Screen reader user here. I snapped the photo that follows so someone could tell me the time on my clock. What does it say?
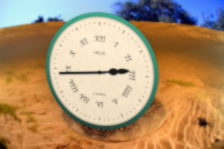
2:44
